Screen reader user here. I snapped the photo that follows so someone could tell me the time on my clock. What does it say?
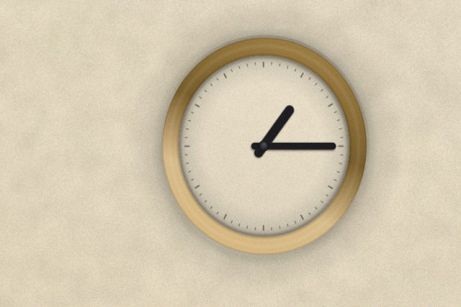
1:15
